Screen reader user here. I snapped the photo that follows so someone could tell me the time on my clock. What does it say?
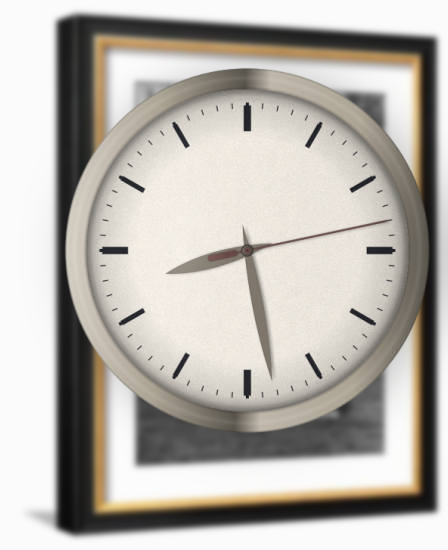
8:28:13
